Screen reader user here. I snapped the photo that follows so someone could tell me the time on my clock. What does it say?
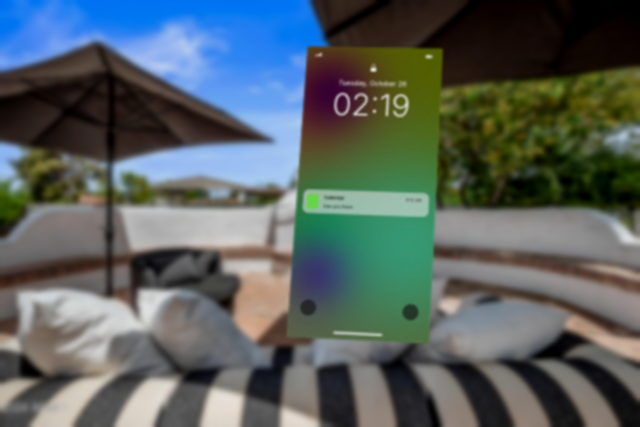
2:19
